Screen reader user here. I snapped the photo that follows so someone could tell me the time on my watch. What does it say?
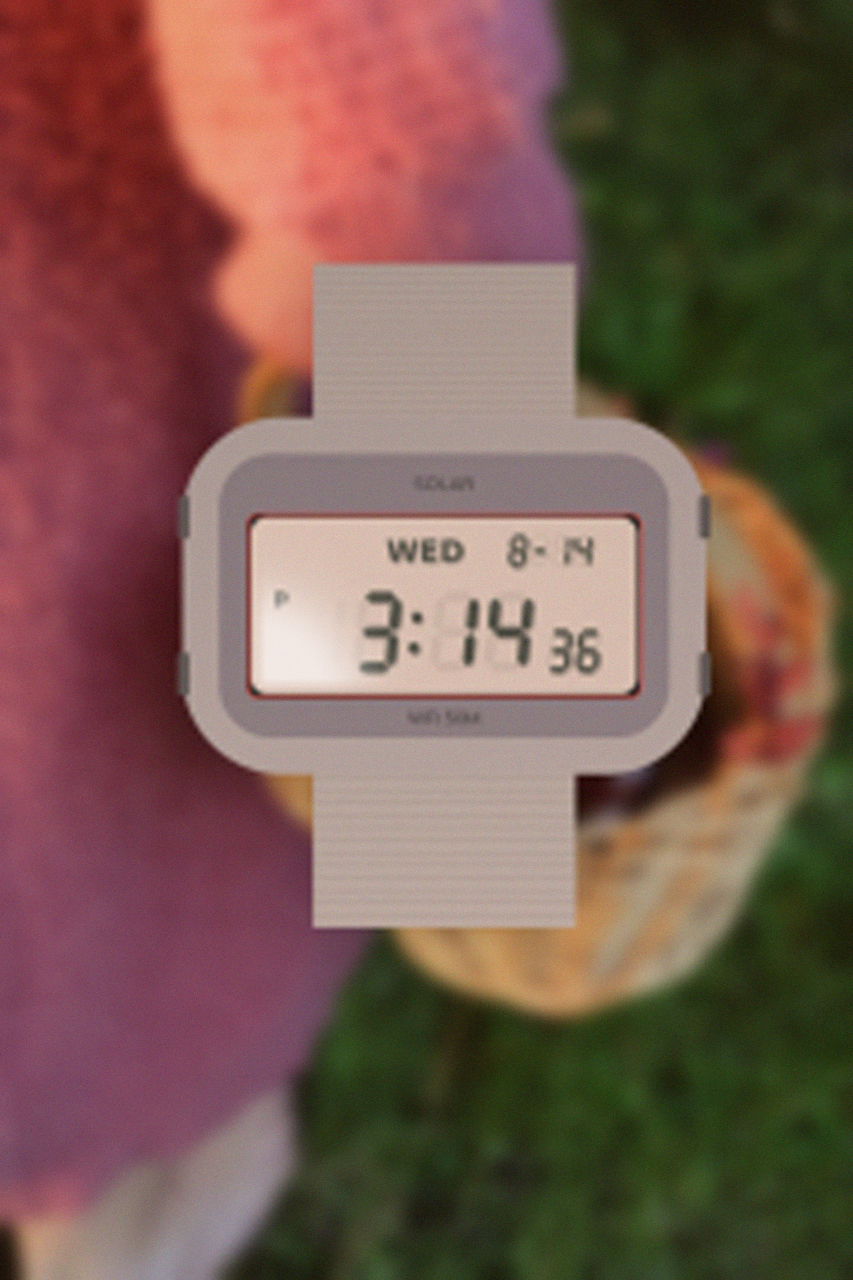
3:14:36
